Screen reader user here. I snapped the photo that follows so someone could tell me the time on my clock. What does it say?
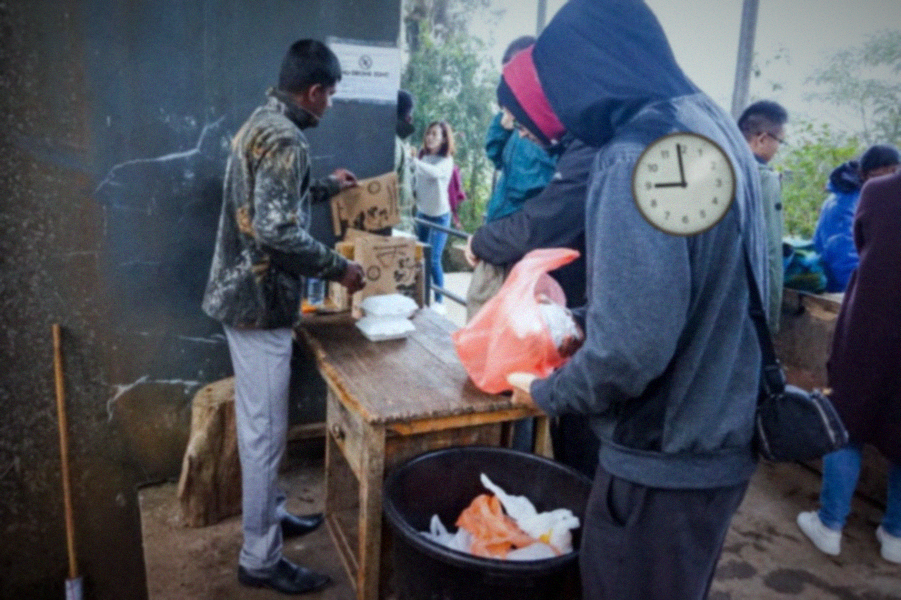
8:59
